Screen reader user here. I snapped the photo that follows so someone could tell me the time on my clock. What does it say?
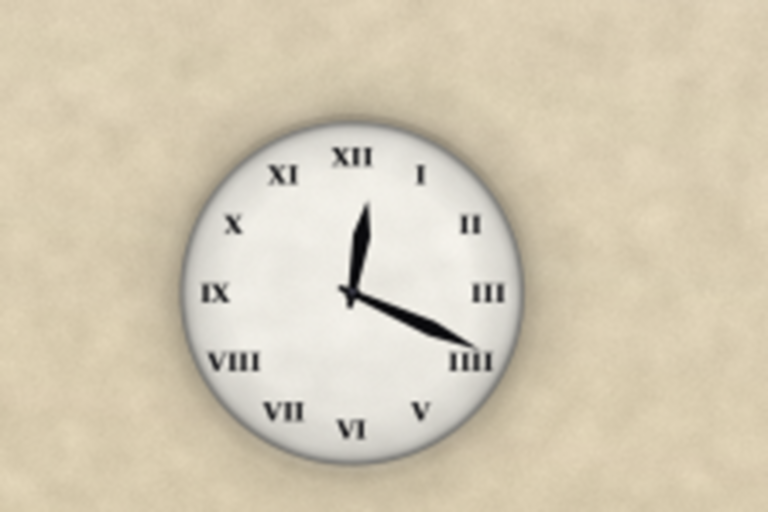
12:19
